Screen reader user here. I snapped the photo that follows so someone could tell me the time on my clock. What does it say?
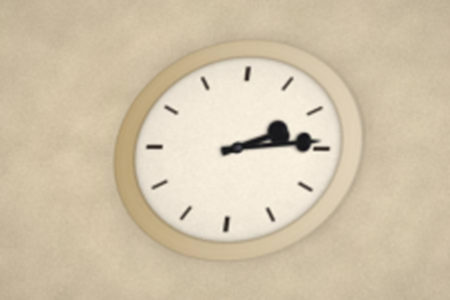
2:14
